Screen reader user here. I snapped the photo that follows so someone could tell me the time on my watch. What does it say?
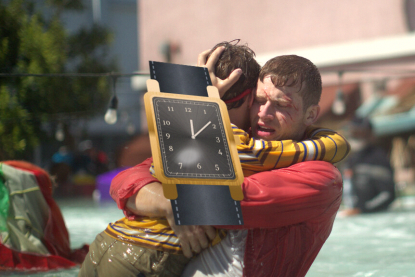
12:08
